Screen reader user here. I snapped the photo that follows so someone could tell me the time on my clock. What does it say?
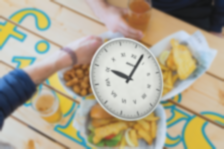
9:03
